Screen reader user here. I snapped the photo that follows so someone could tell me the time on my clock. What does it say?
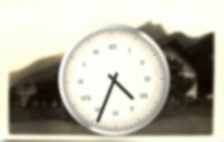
4:34
